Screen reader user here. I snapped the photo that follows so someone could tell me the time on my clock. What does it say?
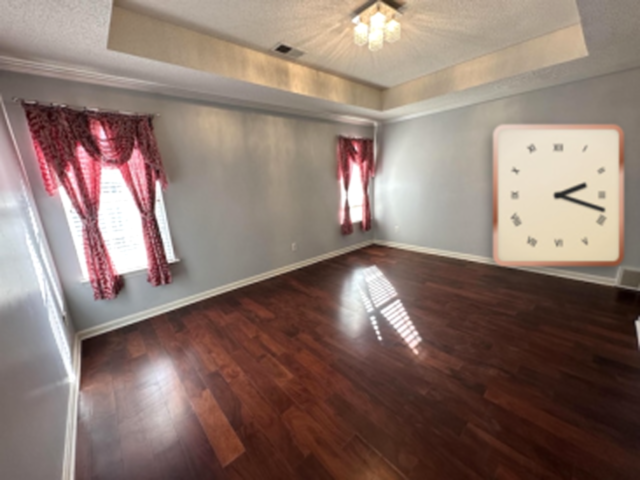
2:18
